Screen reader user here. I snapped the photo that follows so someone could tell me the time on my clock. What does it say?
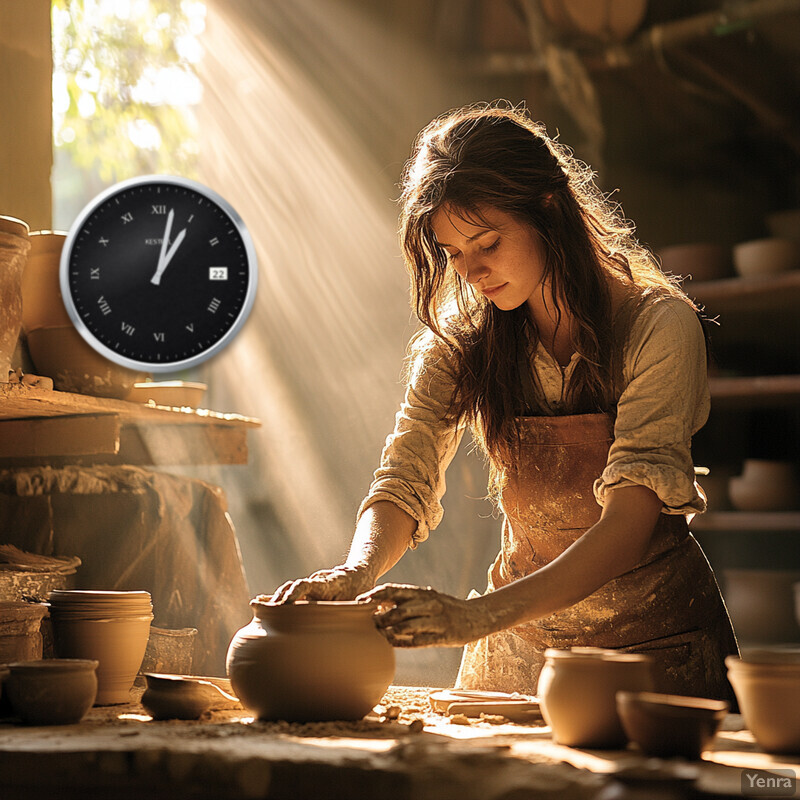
1:02
